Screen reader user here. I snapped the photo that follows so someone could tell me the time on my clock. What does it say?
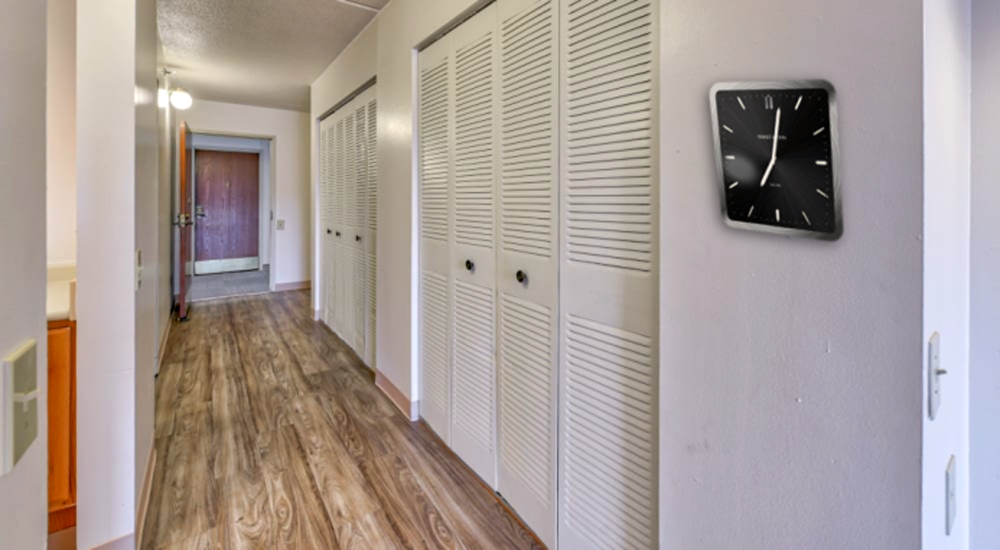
7:02
